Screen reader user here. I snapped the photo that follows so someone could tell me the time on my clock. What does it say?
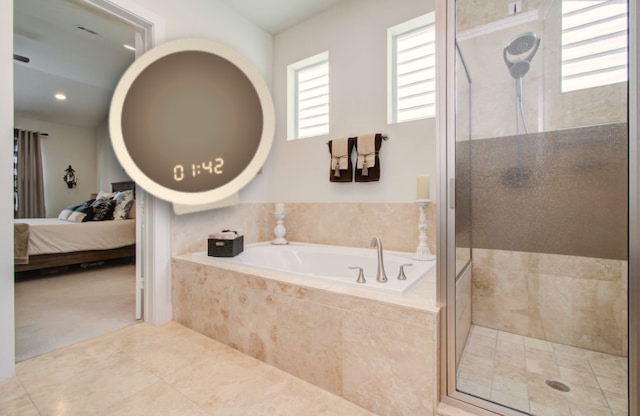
1:42
